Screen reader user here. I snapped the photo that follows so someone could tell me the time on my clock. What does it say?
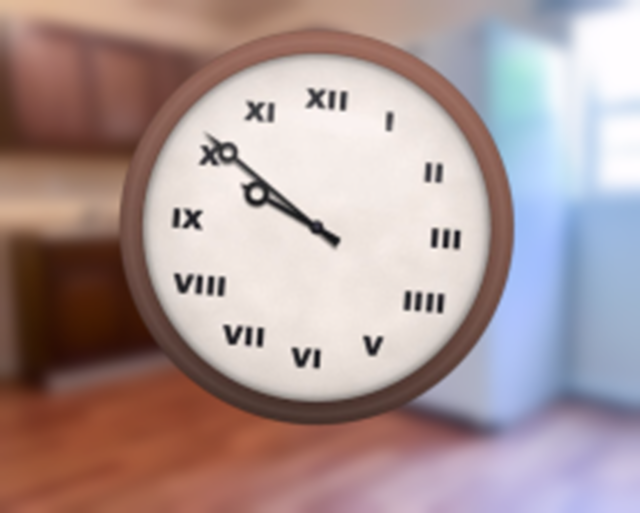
9:51
